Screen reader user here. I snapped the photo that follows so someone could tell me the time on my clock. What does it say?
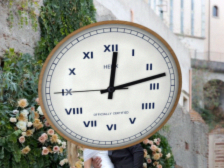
12:12:45
